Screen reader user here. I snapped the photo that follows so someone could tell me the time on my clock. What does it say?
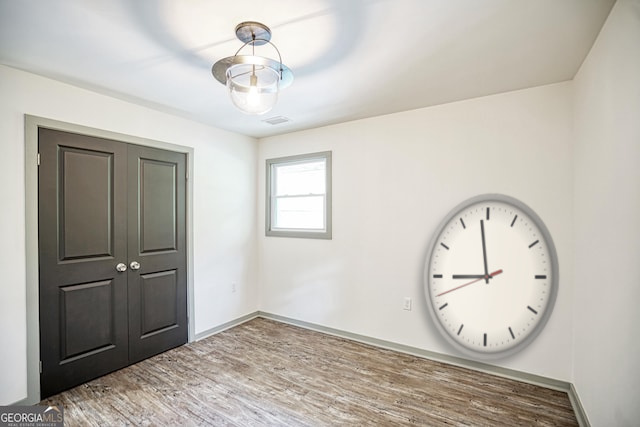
8:58:42
